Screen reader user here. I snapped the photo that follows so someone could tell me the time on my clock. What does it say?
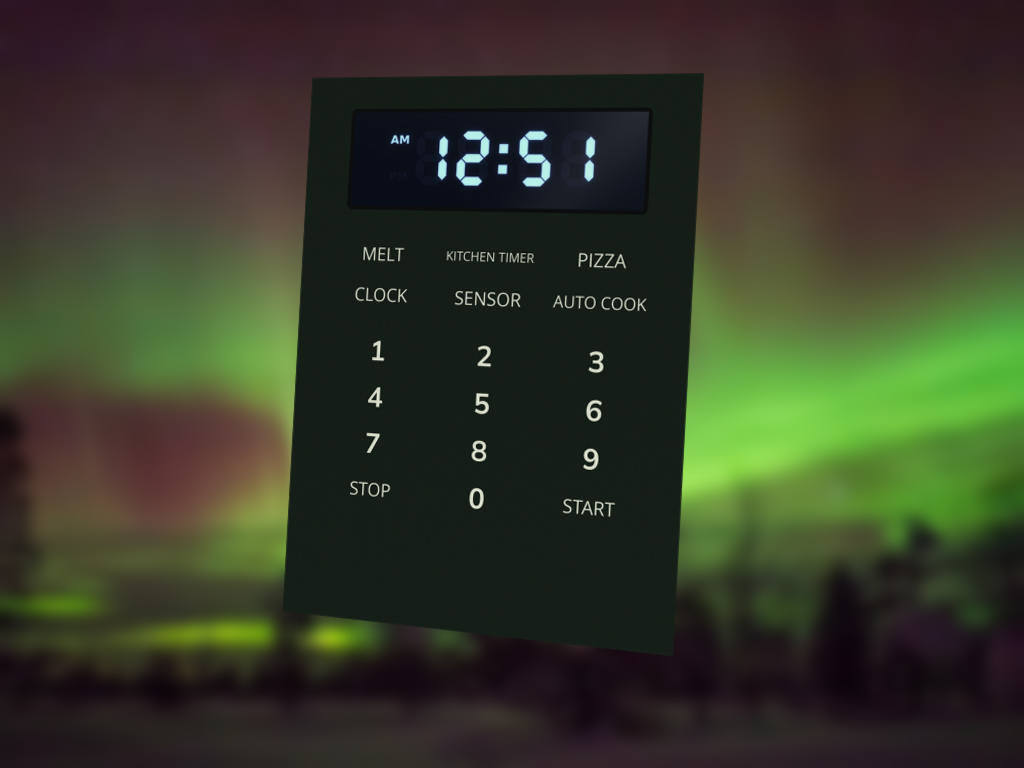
12:51
